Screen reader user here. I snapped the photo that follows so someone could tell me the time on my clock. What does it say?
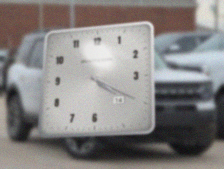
4:20
